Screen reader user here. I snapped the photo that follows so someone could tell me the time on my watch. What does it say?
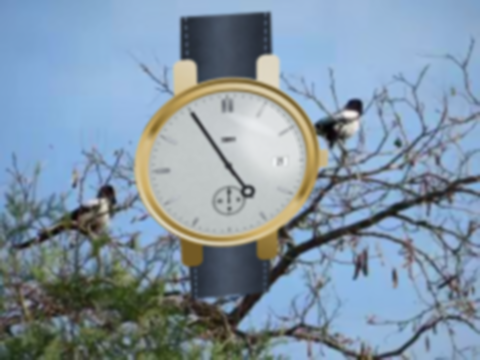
4:55
